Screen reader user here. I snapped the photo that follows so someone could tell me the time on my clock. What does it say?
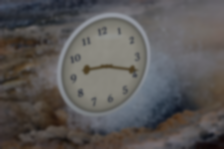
9:19
